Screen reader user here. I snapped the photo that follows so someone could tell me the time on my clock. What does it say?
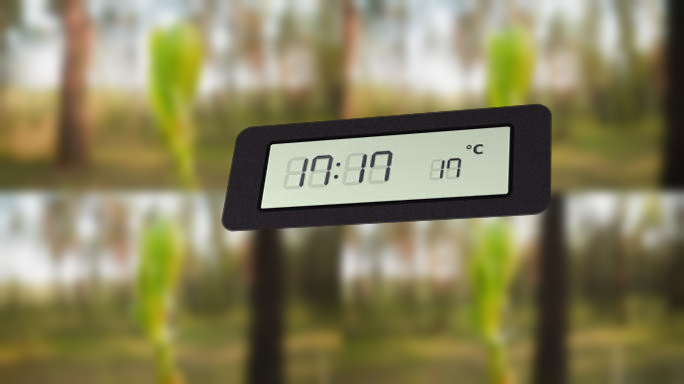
17:17
